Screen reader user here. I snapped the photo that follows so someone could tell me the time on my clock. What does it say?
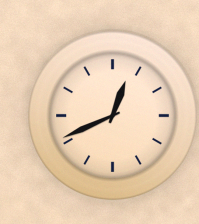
12:41
